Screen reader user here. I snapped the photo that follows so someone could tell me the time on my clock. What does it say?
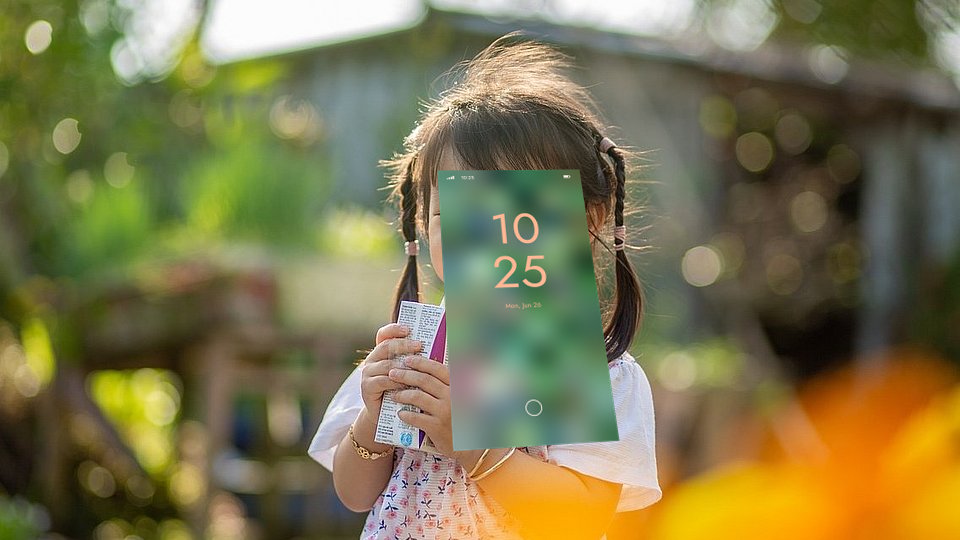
10:25
